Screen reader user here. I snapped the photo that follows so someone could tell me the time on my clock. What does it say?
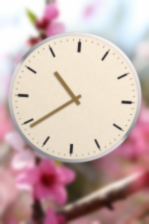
10:39
